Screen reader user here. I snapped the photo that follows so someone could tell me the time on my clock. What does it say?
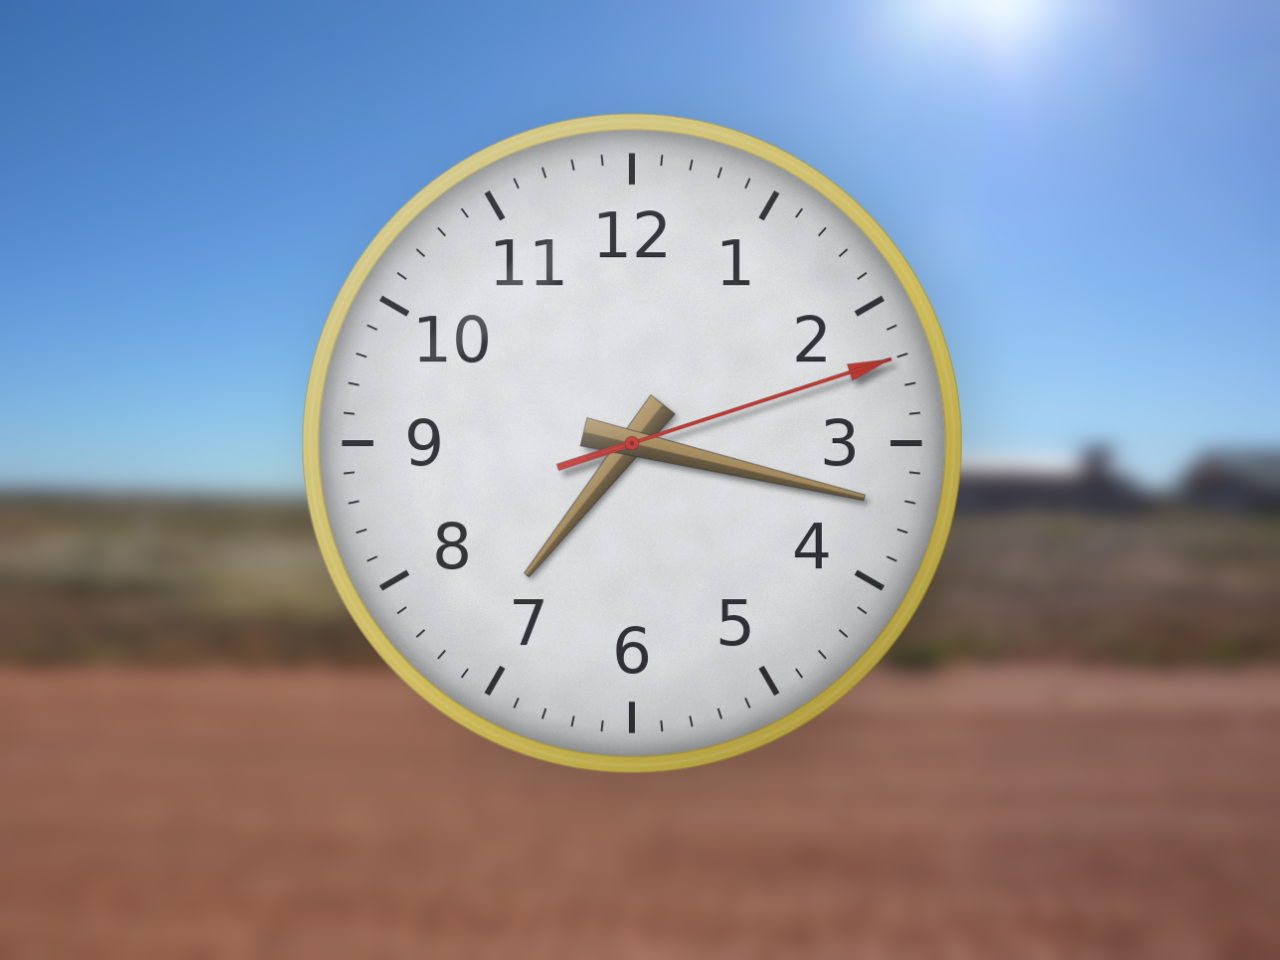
7:17:12
